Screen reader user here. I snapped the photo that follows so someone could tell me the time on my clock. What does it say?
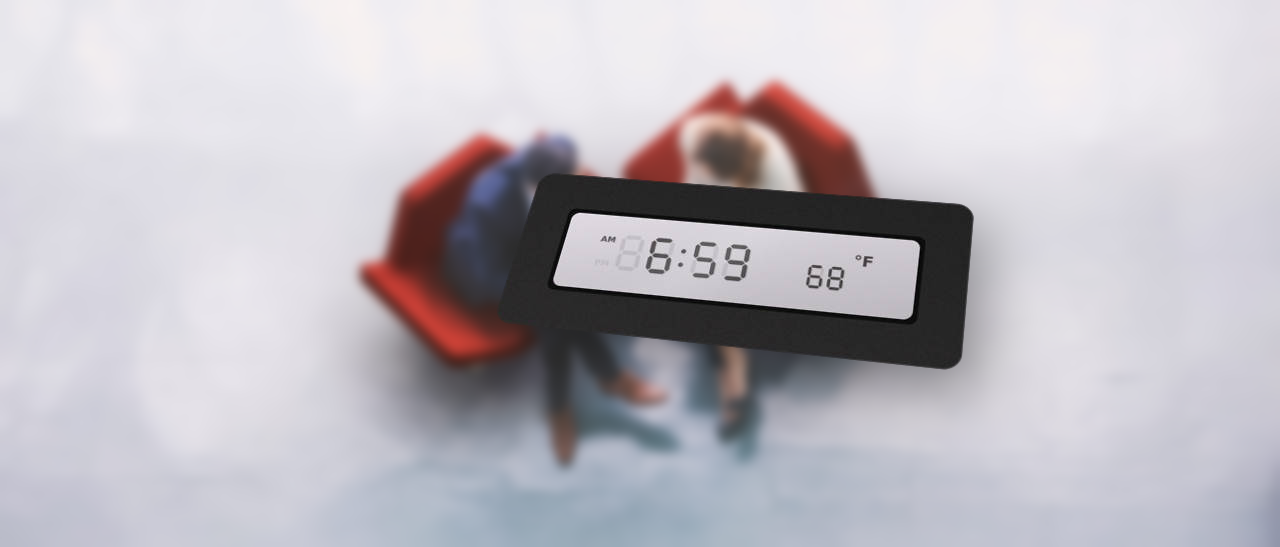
6:59
